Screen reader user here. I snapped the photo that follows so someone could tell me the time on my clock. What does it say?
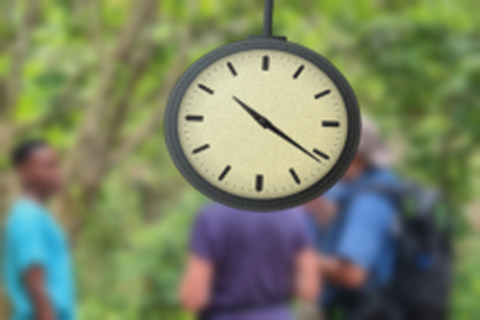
10:21
